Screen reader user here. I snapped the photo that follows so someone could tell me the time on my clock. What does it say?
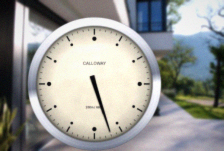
5:27
